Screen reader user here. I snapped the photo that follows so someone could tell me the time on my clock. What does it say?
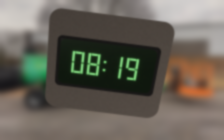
8:19
